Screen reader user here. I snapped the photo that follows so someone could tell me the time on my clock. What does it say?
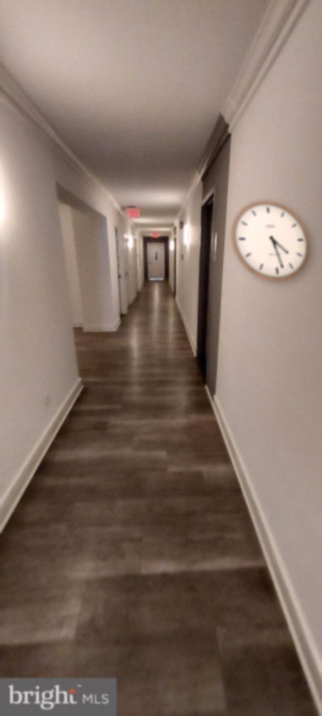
4:28
